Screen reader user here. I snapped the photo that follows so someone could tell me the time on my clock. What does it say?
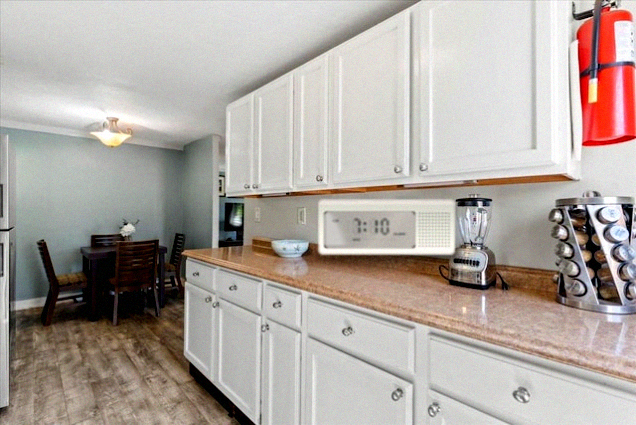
7:10
